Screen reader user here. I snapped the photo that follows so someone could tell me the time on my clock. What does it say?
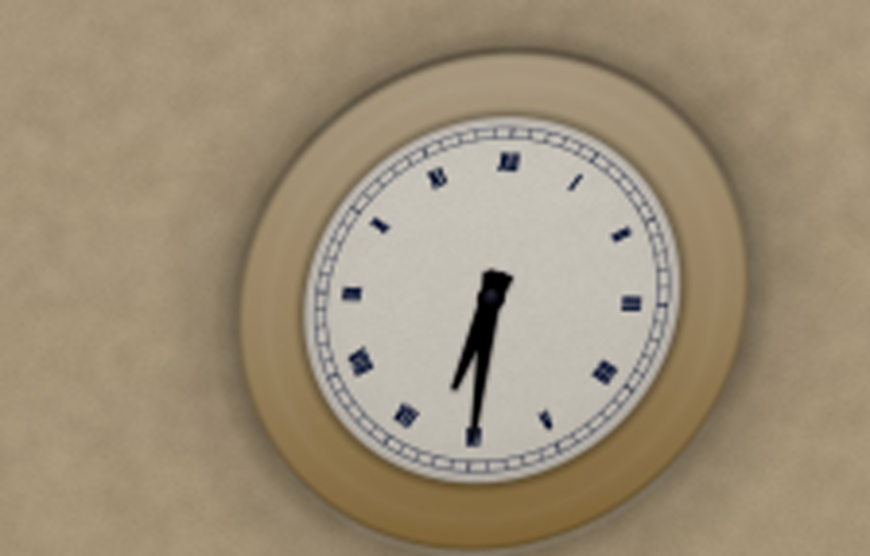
6:30
